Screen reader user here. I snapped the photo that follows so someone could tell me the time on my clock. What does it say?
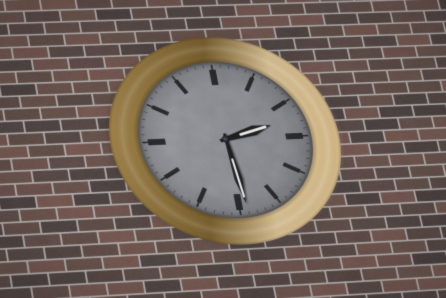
2:29
